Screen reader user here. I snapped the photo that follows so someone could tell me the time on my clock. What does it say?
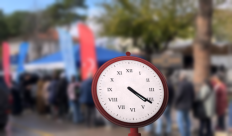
4:21
